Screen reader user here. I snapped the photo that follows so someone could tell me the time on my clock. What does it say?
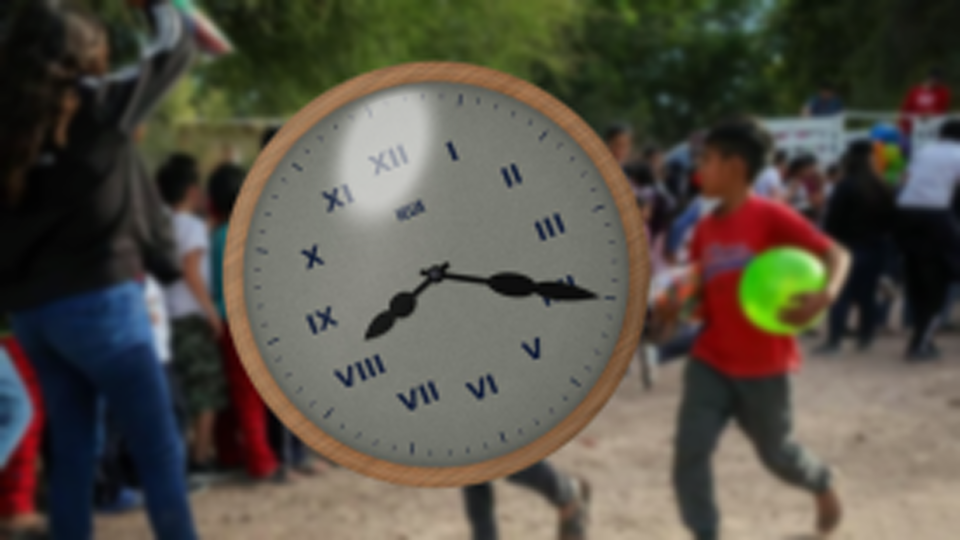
8:20
